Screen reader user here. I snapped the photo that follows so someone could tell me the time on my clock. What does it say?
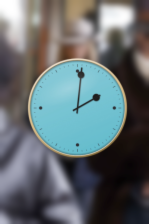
2:01
